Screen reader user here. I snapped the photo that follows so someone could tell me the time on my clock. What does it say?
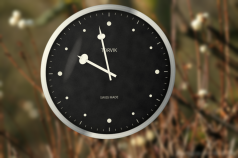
9:58
